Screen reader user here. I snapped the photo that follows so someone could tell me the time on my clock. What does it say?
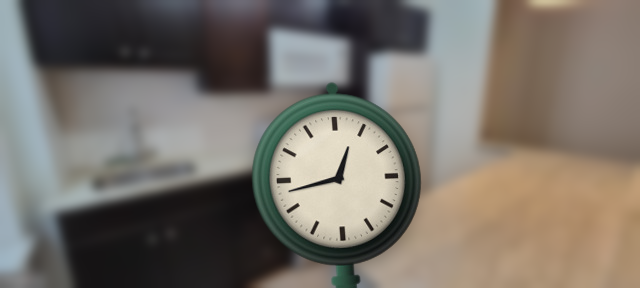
12:43
